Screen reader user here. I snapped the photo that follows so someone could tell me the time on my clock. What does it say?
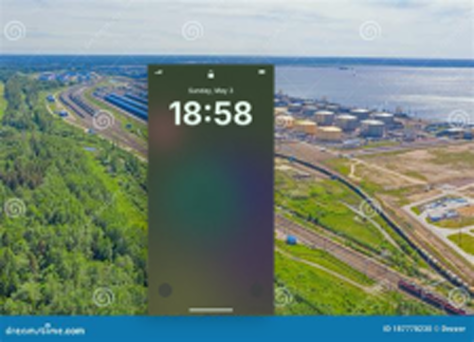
18:58
